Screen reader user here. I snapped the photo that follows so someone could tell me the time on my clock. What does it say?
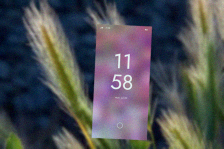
11:58
